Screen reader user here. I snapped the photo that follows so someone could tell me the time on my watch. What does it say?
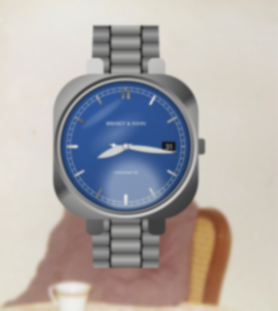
8:16:16
